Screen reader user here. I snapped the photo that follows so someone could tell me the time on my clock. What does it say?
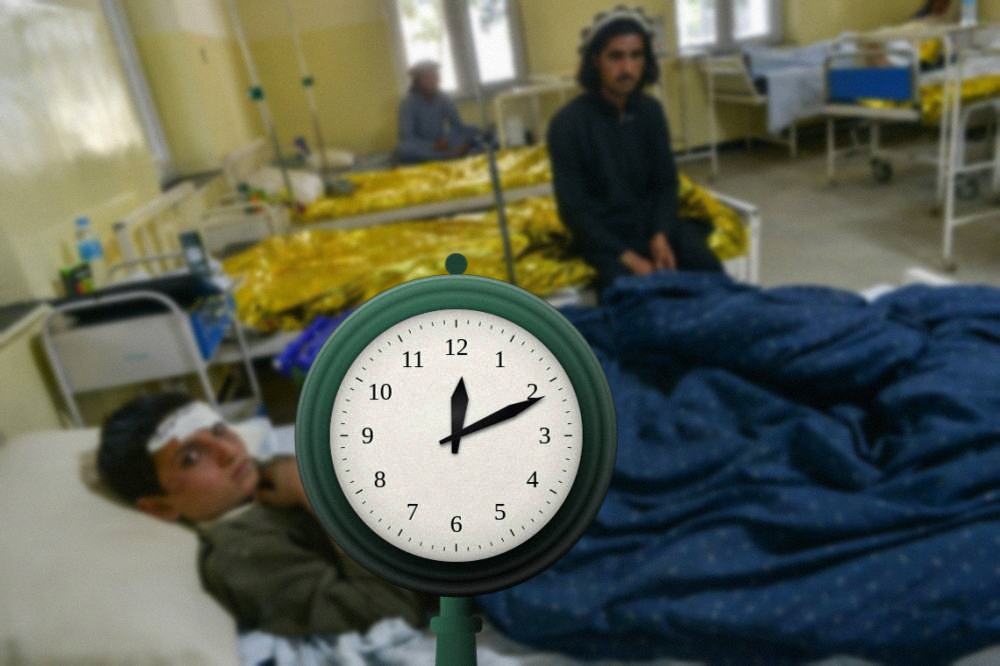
12:11
